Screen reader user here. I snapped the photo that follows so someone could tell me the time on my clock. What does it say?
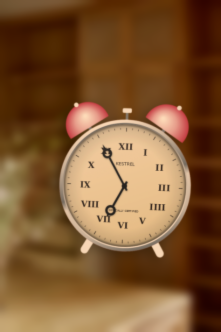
6:55
